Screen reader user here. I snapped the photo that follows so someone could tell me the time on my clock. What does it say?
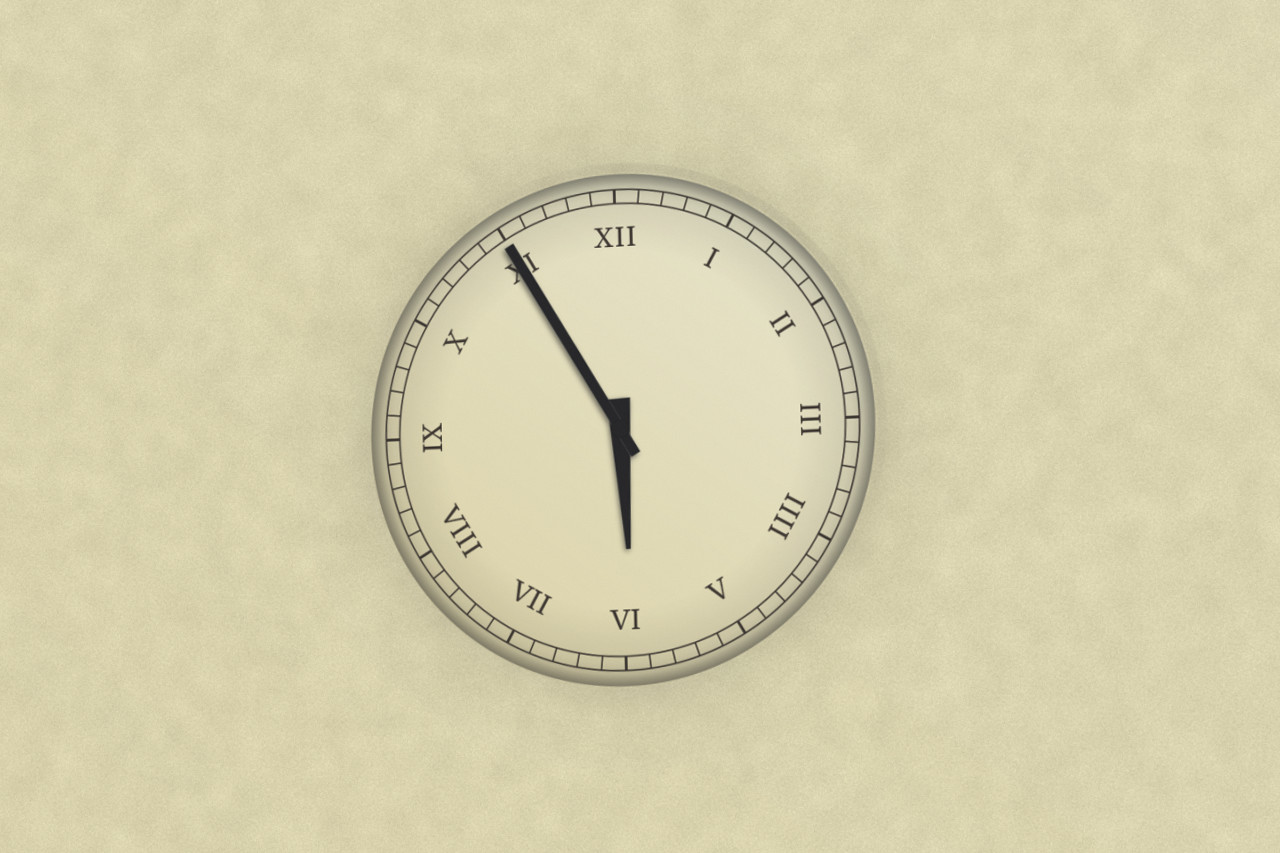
5:55
